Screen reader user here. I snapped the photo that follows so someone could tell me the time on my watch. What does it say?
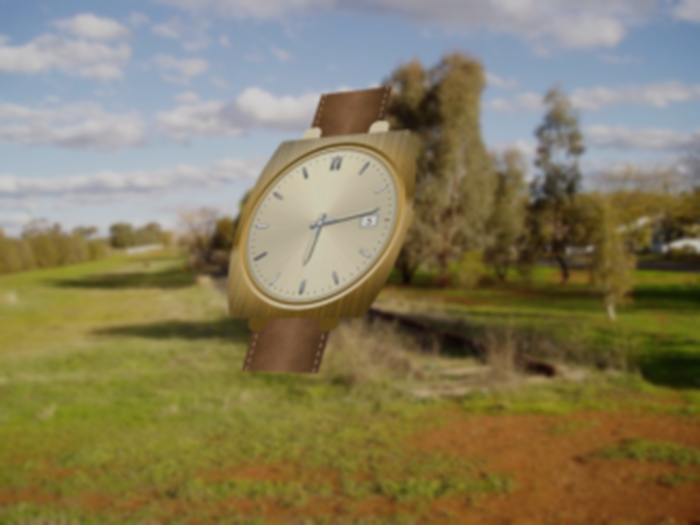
6:13
